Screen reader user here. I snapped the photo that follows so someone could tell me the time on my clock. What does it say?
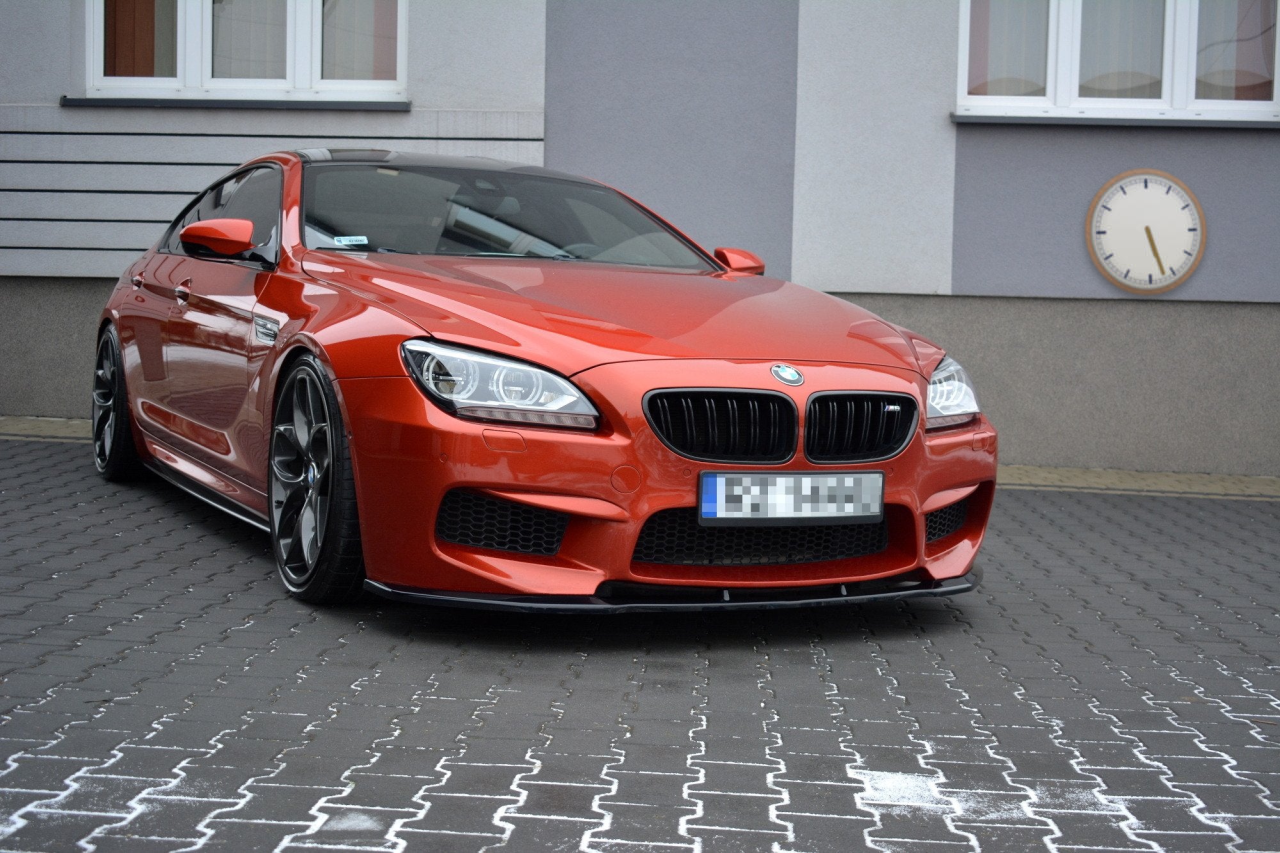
5:27
